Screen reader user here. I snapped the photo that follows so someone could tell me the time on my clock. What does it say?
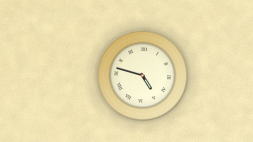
4:47
